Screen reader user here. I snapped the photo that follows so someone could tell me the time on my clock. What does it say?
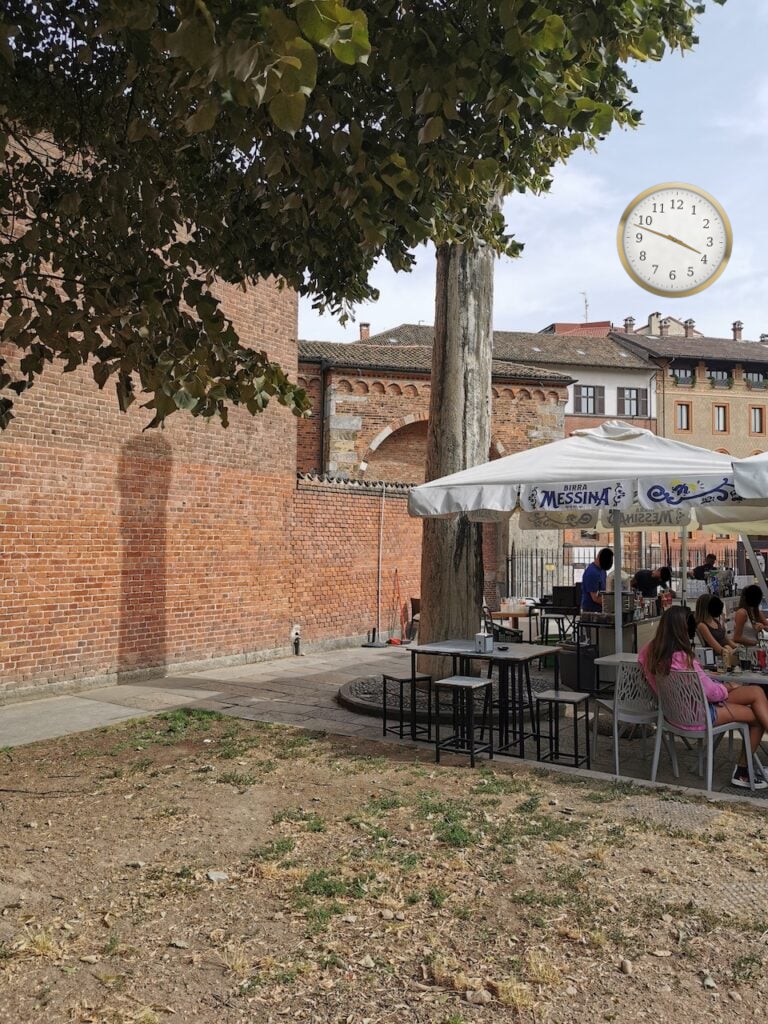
3:48
